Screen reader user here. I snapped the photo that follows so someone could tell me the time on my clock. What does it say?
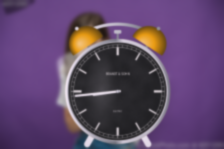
8:44
